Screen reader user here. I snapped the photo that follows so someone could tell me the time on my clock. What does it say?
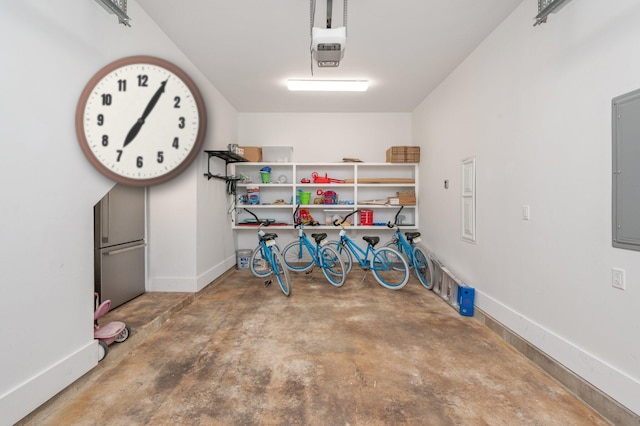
7:05
